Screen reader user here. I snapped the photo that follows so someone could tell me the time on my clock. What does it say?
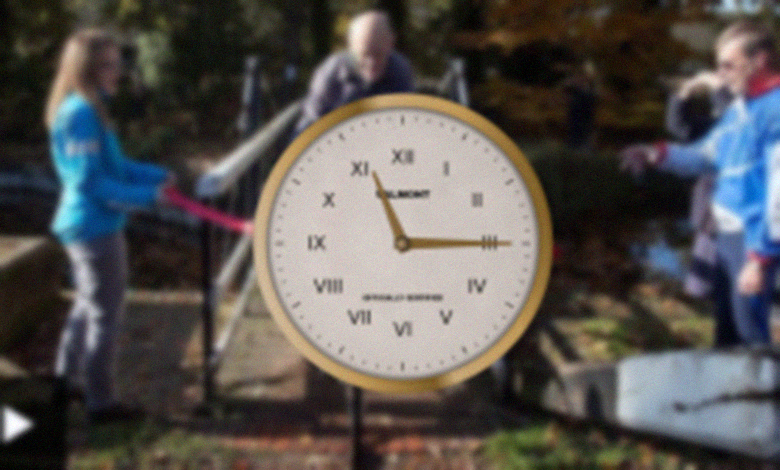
11:15
